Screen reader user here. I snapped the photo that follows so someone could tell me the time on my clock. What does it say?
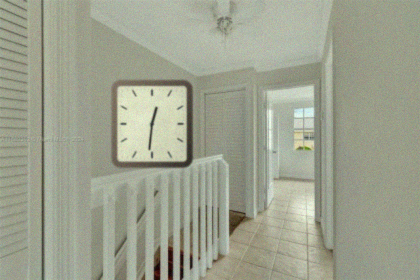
12:31
